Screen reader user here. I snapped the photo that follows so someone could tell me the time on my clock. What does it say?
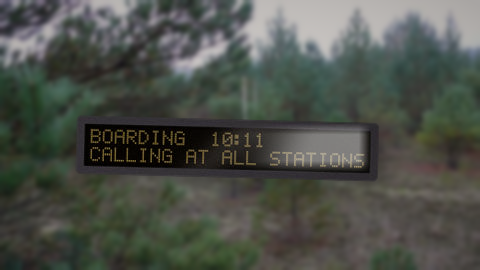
10:11
